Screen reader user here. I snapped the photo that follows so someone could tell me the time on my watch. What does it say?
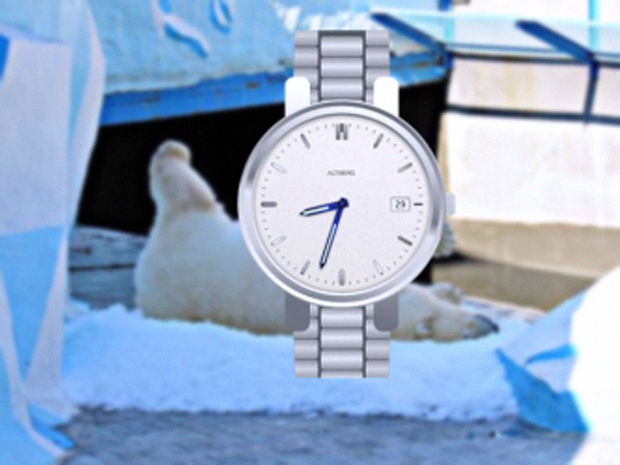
8:33
